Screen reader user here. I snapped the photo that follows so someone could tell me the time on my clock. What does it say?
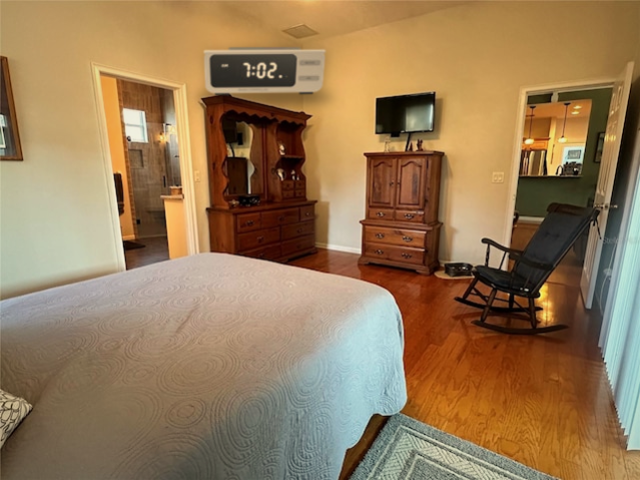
7:02
